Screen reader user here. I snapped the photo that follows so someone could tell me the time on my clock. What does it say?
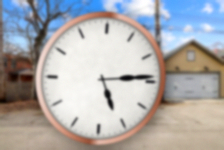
5:14
